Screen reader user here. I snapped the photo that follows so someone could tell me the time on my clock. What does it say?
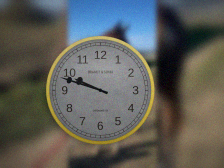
9:48
